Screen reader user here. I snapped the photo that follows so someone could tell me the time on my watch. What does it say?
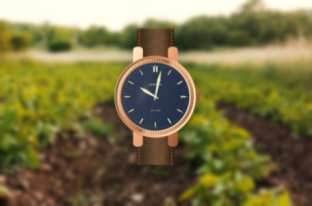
10:02
